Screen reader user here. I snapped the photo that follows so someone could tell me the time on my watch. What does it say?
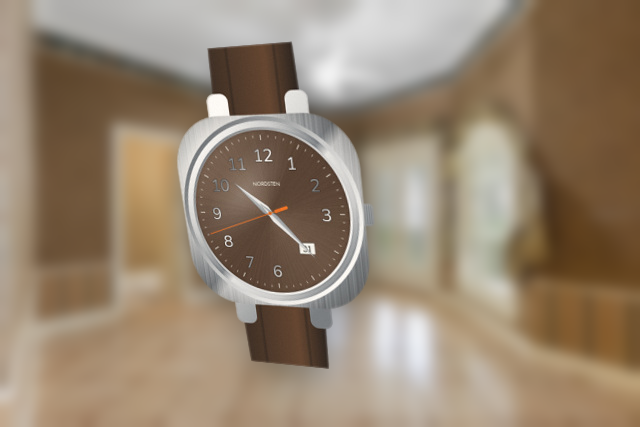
10:22:42
